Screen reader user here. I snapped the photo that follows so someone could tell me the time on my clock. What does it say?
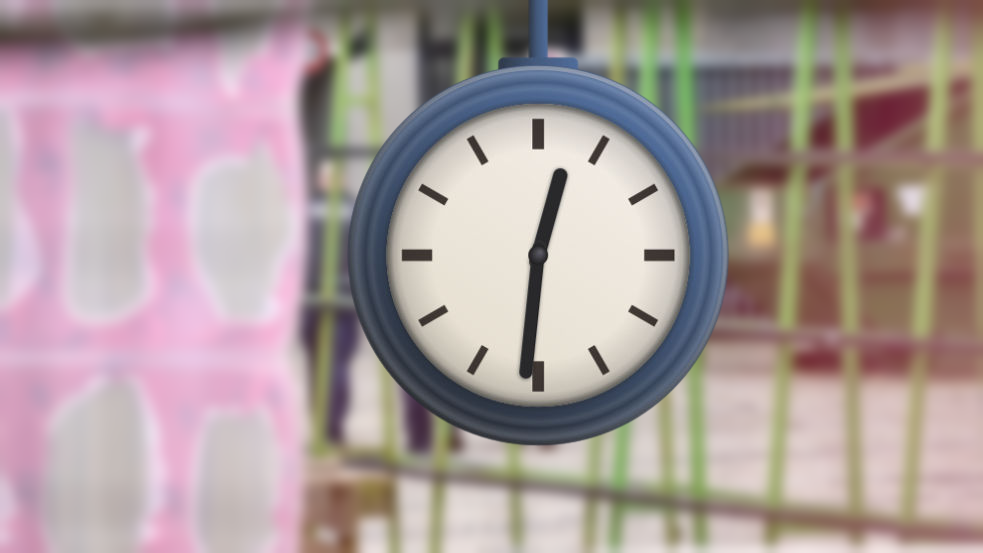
12:31
